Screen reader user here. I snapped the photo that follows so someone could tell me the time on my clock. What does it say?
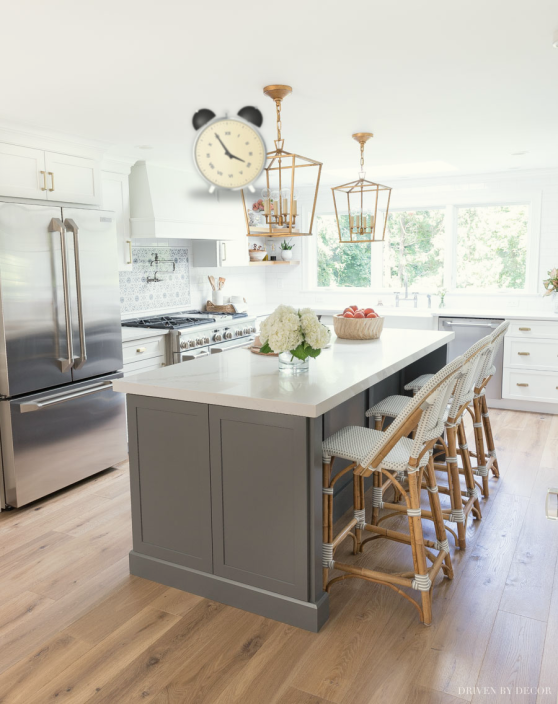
3:55
